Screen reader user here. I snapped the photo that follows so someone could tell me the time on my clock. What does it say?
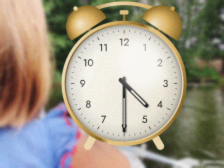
4:30
